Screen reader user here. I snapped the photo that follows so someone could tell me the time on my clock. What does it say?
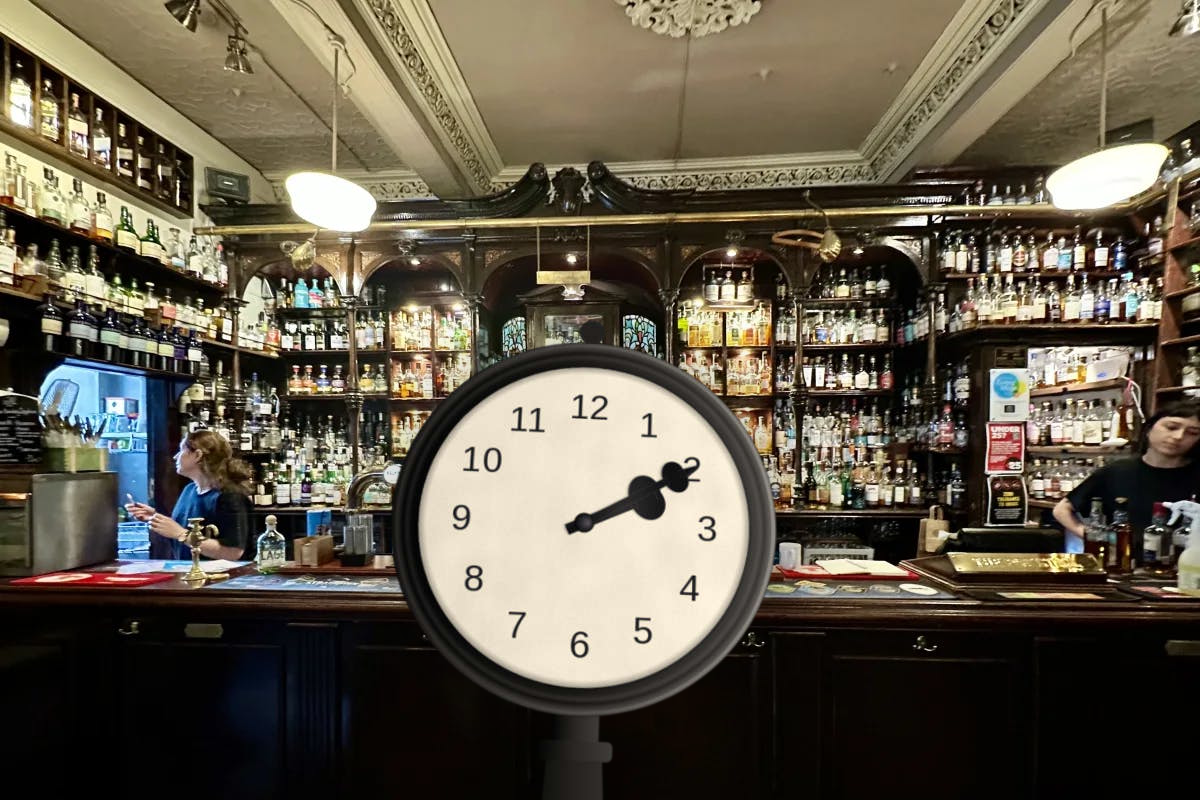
2:10
